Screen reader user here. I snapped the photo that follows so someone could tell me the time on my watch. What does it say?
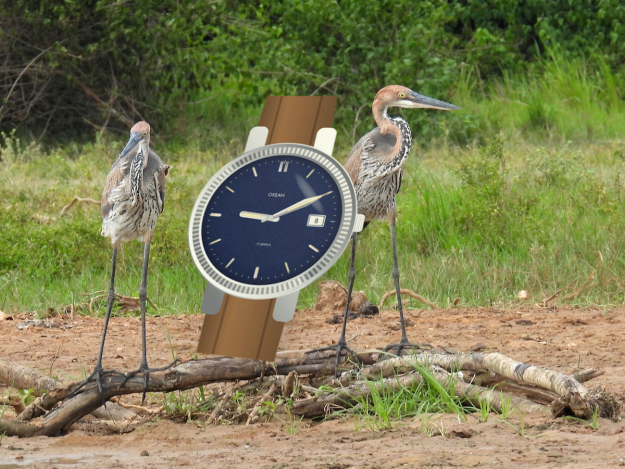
9:10
